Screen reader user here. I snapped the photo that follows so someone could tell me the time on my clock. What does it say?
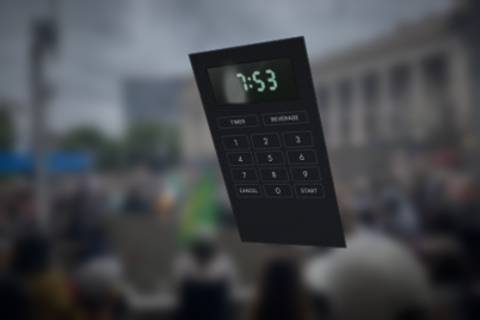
7:53
